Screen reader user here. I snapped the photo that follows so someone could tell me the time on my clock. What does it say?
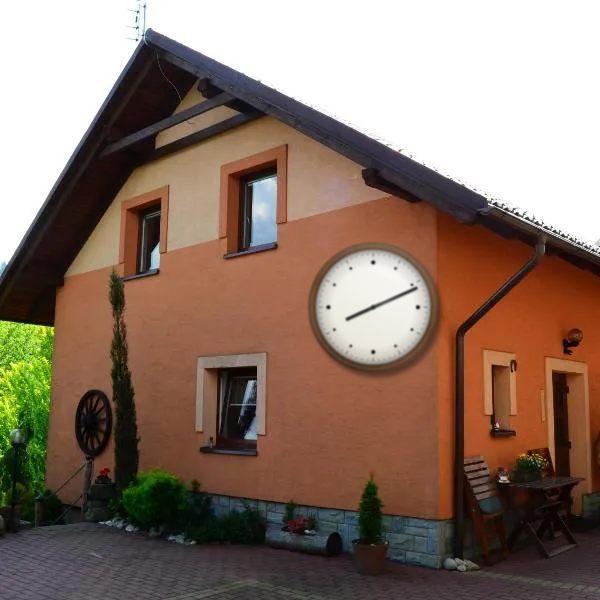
8:11
